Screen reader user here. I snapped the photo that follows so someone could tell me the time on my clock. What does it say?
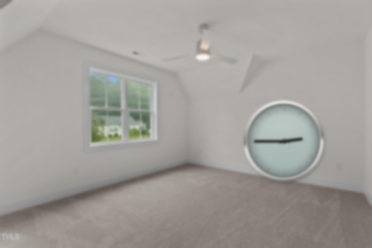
2:45
